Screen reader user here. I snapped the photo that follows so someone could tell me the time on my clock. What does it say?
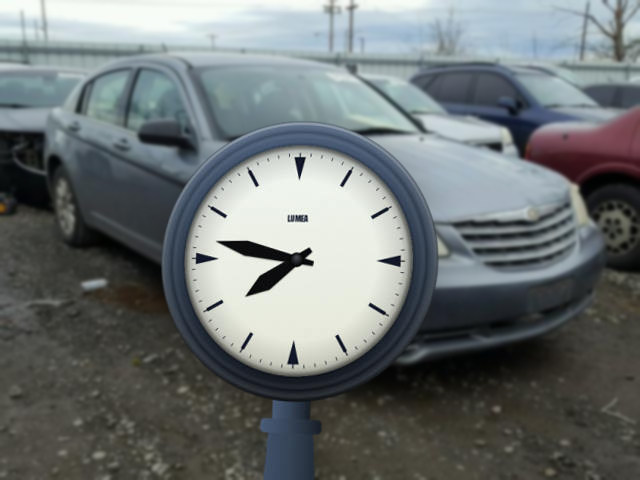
7:47
